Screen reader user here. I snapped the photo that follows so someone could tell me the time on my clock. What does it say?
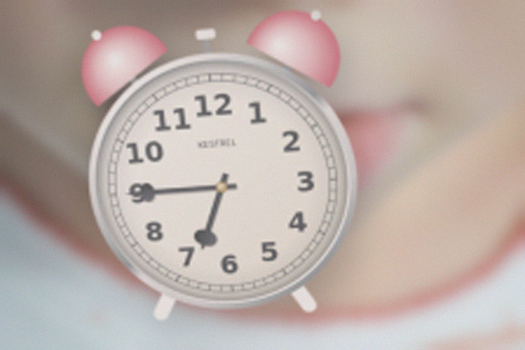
6:45
